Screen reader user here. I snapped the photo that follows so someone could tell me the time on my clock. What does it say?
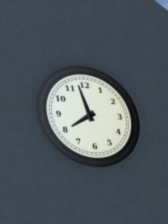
7:58
